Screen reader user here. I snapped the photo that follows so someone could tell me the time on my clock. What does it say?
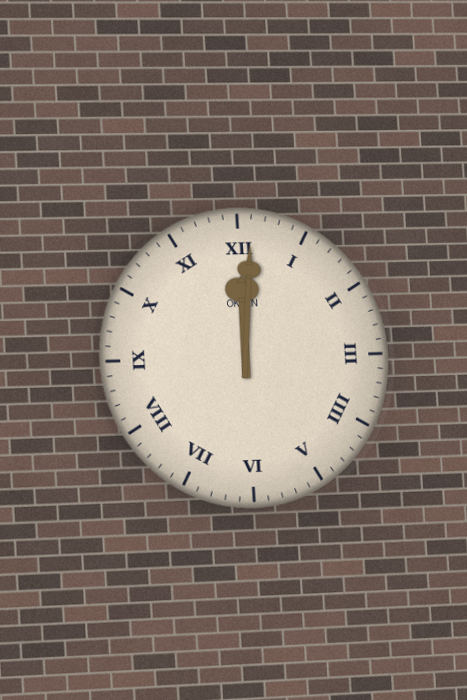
12:01
